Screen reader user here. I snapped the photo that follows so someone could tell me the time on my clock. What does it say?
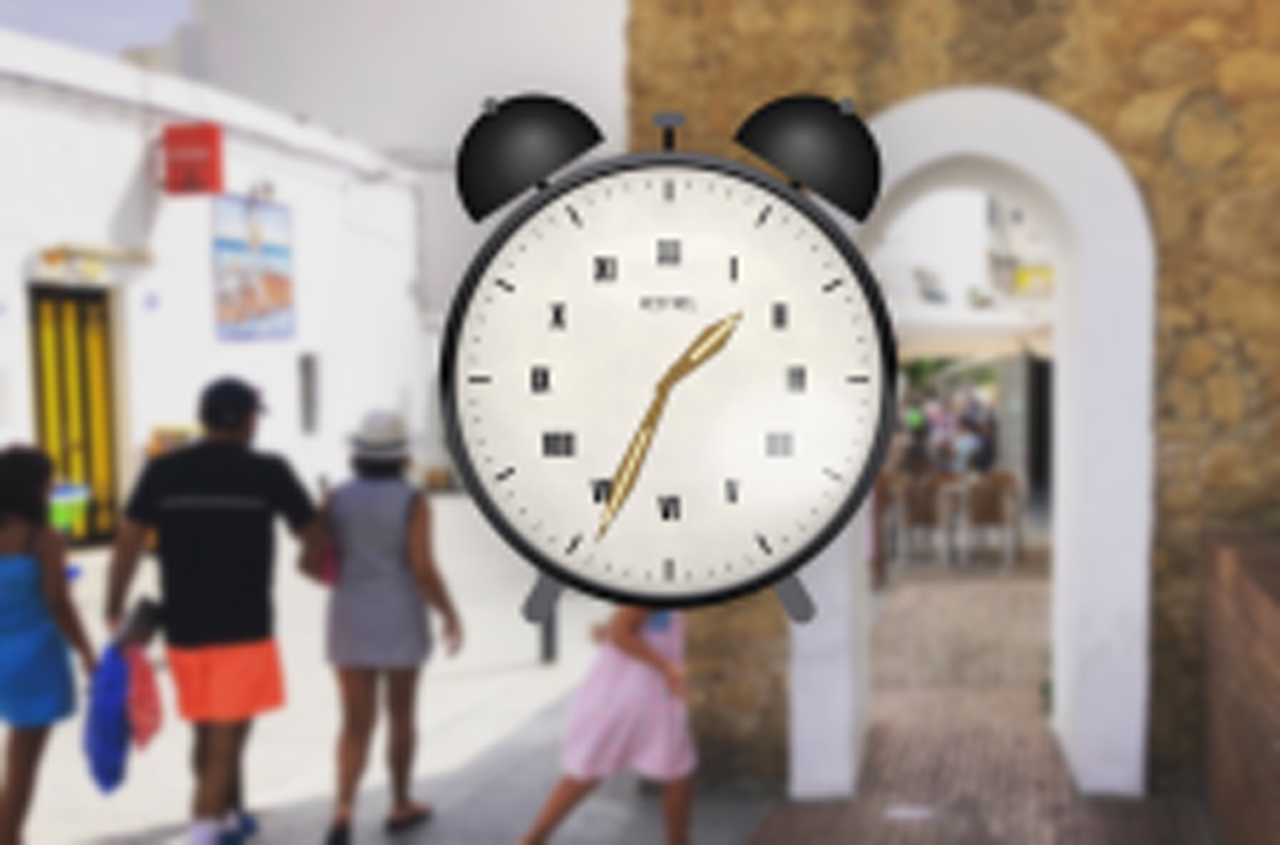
1:34
